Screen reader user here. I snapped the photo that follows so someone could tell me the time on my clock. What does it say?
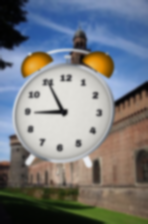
8:55
